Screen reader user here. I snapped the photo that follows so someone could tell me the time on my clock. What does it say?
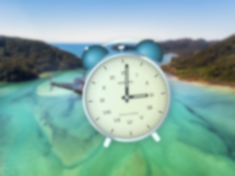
3:01
